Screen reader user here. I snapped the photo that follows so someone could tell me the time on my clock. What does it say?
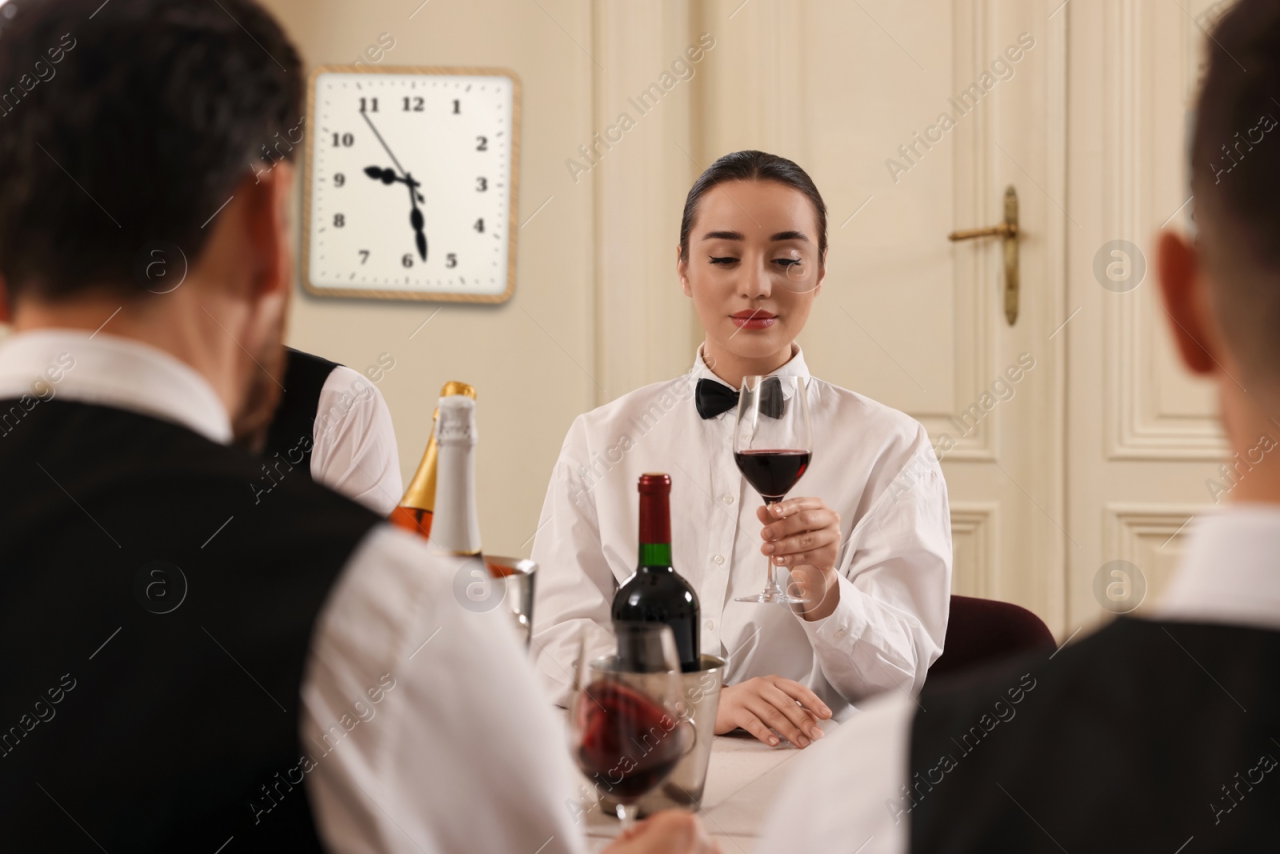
9:27:54
